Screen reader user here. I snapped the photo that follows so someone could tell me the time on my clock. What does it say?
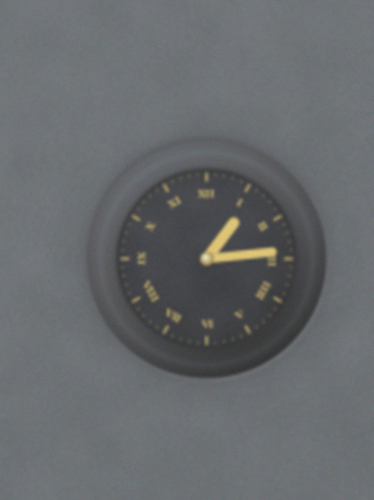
1:14
